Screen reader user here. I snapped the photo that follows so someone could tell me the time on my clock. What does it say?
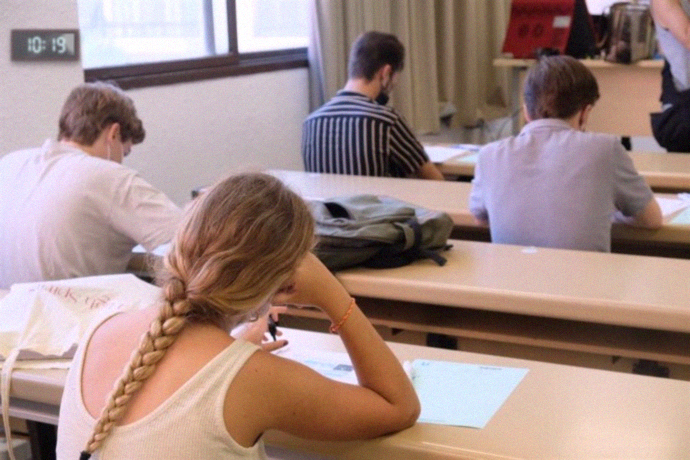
10:19
